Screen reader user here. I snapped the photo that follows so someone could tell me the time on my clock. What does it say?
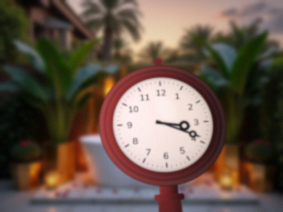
3:19
